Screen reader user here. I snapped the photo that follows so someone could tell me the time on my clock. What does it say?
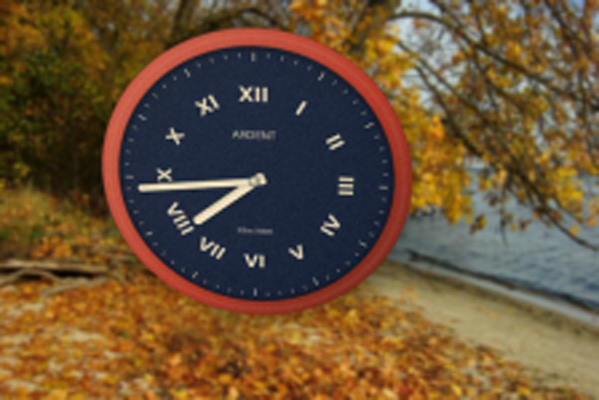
7:44
